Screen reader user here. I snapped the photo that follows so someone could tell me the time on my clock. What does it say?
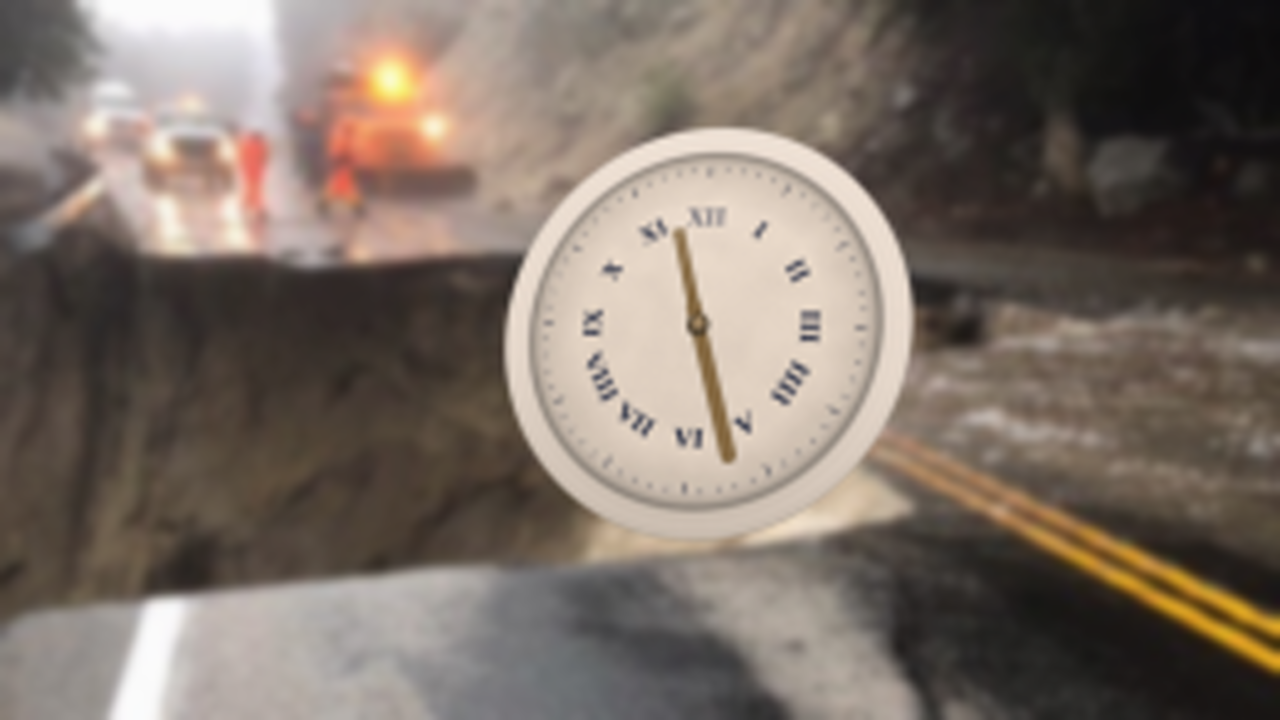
11:27
